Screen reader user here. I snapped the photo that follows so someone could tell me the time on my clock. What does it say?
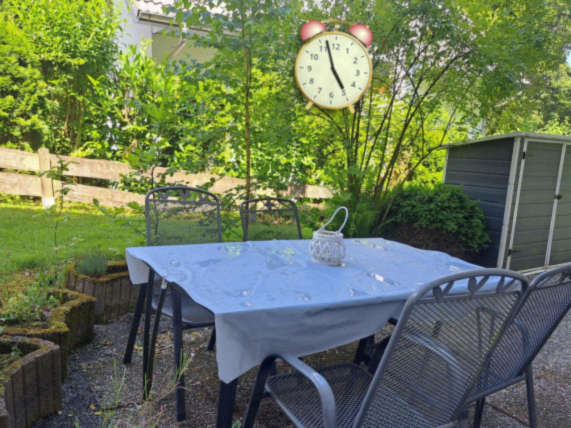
4:57
